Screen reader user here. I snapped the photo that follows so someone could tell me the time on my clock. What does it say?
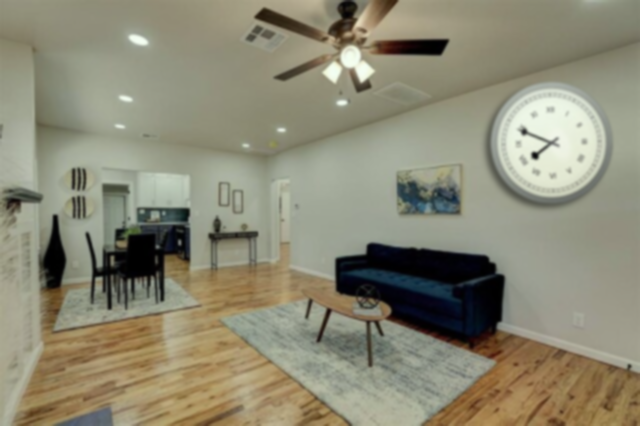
7:49
